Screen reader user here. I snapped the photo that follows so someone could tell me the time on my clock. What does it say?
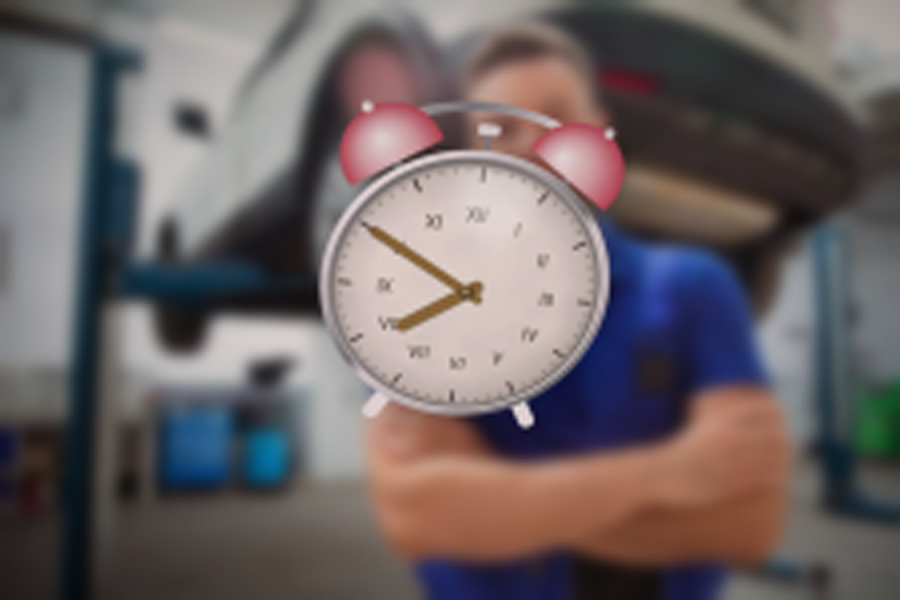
7:50
